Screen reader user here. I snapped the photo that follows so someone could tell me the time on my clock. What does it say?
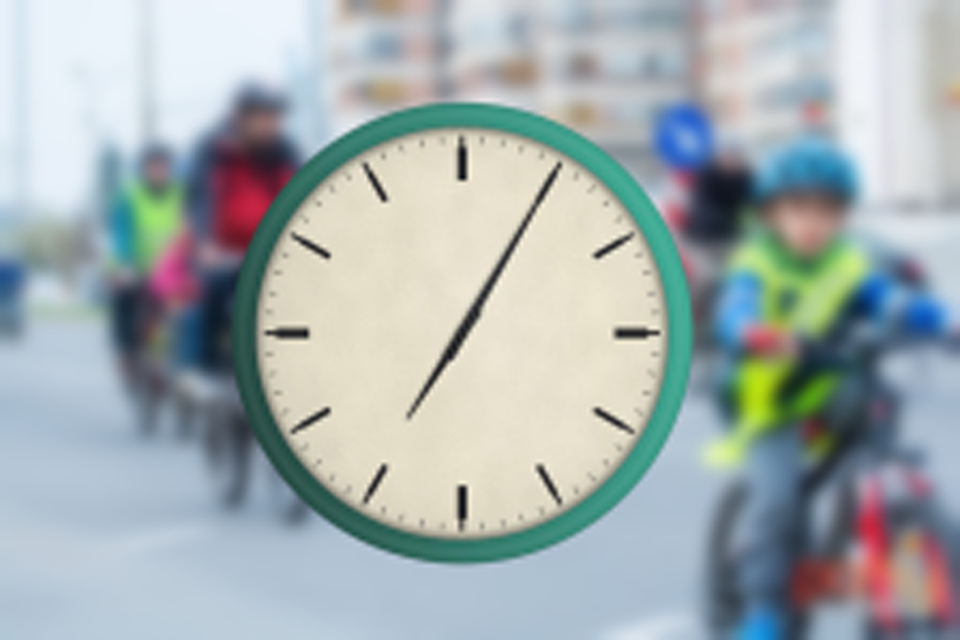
7:05
